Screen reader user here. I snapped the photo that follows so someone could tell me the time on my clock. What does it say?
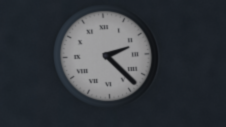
2:23
